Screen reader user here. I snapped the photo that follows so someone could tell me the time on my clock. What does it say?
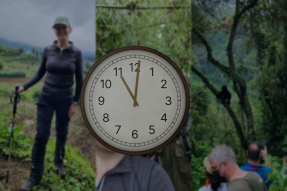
11:01
